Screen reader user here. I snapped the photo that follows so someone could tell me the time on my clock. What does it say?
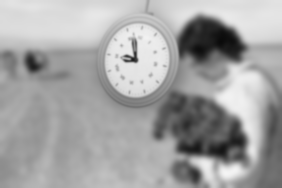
8:57
